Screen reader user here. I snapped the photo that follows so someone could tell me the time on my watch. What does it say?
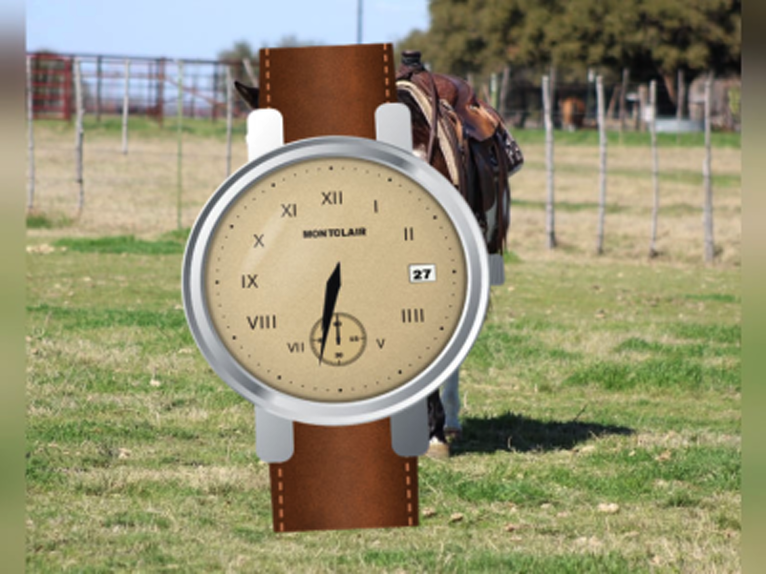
6:32
